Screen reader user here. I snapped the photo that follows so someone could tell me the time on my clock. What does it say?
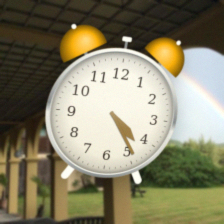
4:24
